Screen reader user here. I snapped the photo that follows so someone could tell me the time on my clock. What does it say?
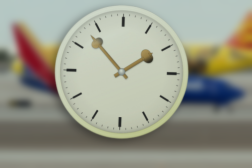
1:53
